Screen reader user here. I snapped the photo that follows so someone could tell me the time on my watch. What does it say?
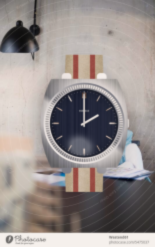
2:00
